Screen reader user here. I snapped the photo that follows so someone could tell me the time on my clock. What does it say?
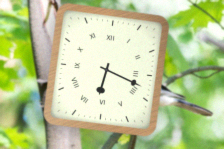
6:18
